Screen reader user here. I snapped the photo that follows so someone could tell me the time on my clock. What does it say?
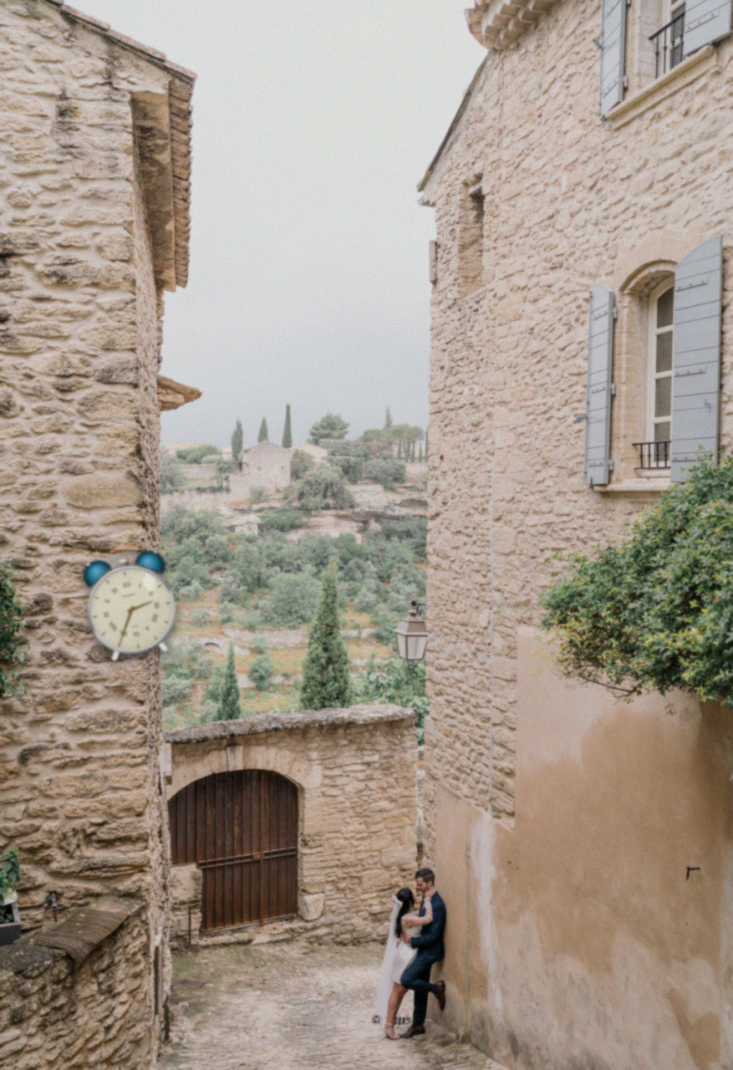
2:35
